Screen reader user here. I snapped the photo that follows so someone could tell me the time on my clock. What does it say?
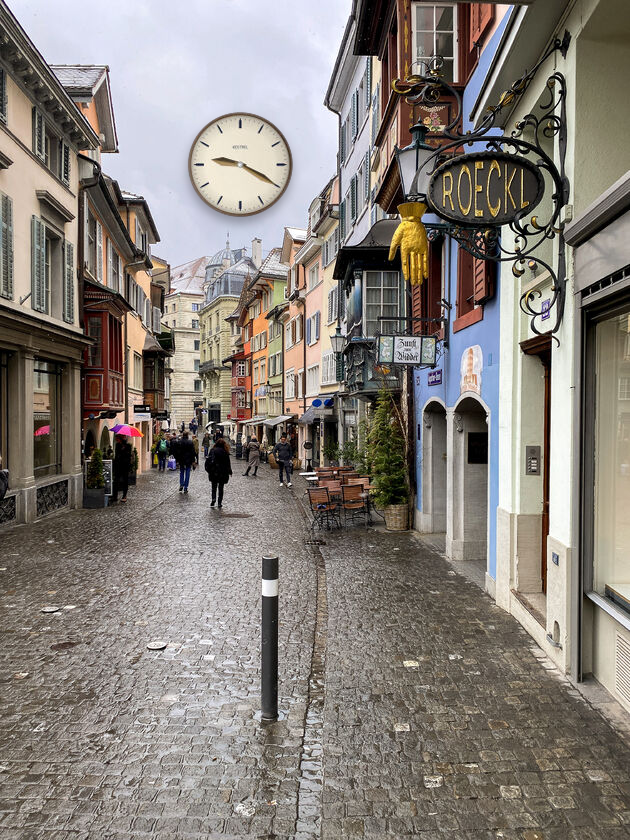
9:20
